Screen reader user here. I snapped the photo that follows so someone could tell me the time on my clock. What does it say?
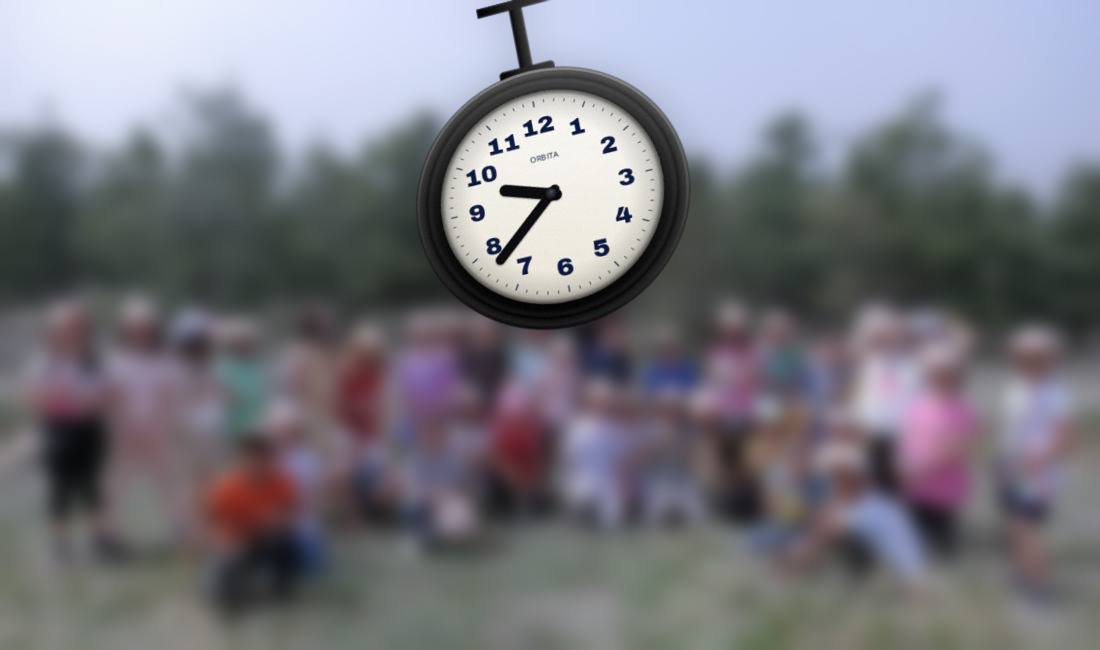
9:38
